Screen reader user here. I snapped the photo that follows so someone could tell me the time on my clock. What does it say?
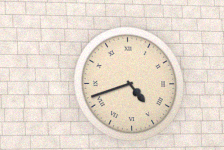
4:42
